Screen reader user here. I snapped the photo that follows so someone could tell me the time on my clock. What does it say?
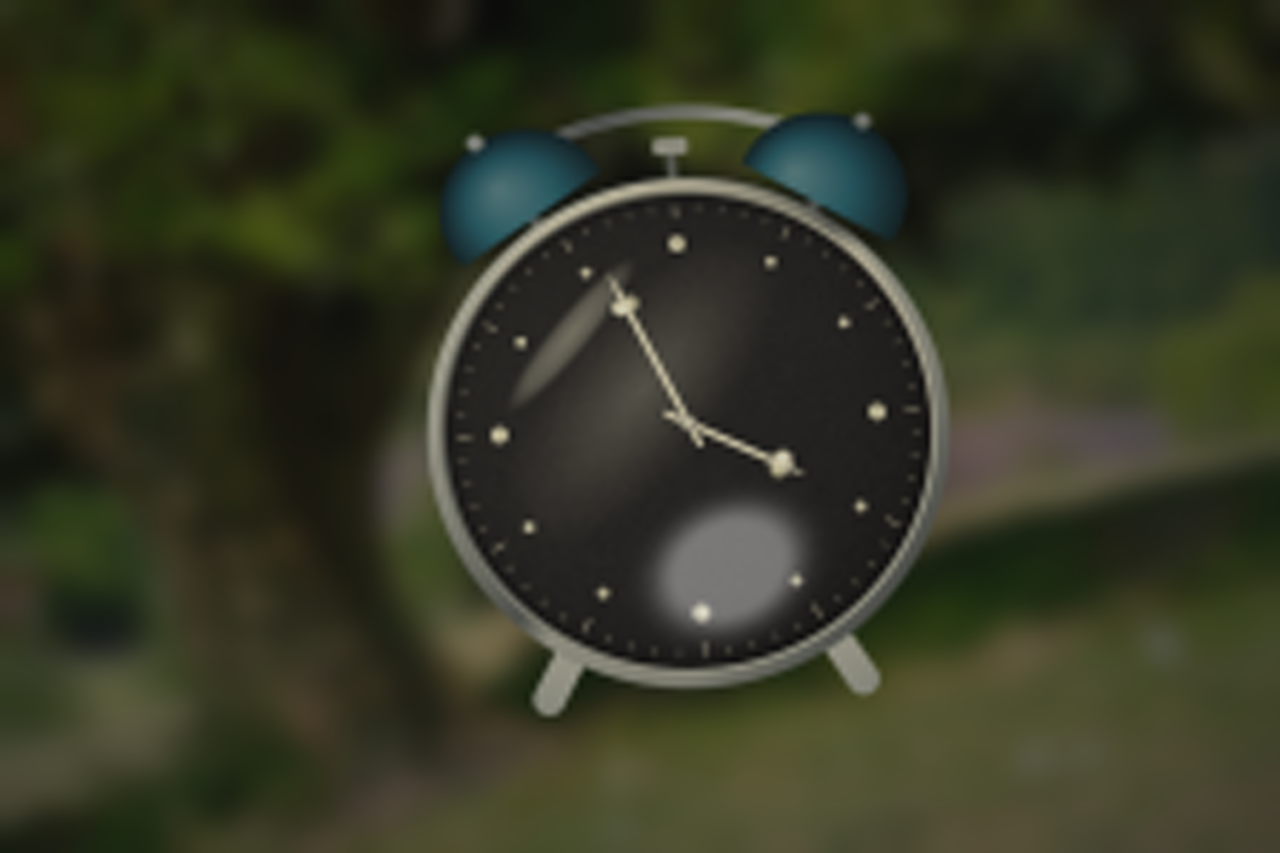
3:56
